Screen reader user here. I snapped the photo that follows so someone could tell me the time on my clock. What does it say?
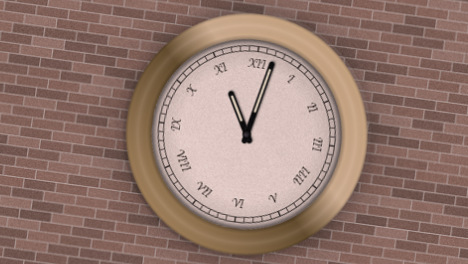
11:02
